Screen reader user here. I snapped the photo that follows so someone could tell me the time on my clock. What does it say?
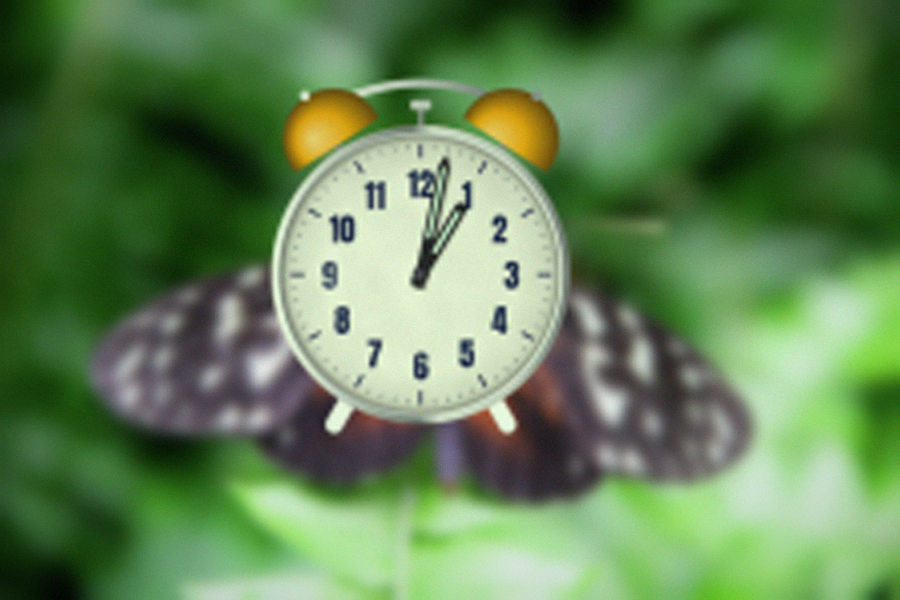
1:02
